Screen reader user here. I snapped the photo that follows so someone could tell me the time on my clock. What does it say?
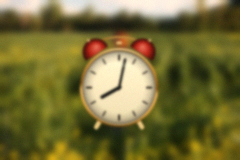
8:02
